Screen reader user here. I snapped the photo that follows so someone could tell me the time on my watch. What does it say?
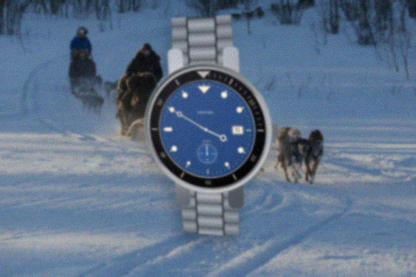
3:50
